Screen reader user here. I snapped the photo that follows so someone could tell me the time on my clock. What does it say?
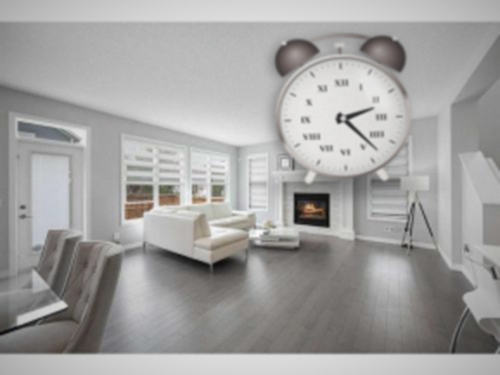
2:23
